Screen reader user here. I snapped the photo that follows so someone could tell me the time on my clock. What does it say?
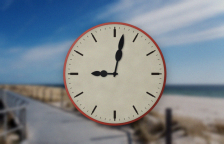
9:02
